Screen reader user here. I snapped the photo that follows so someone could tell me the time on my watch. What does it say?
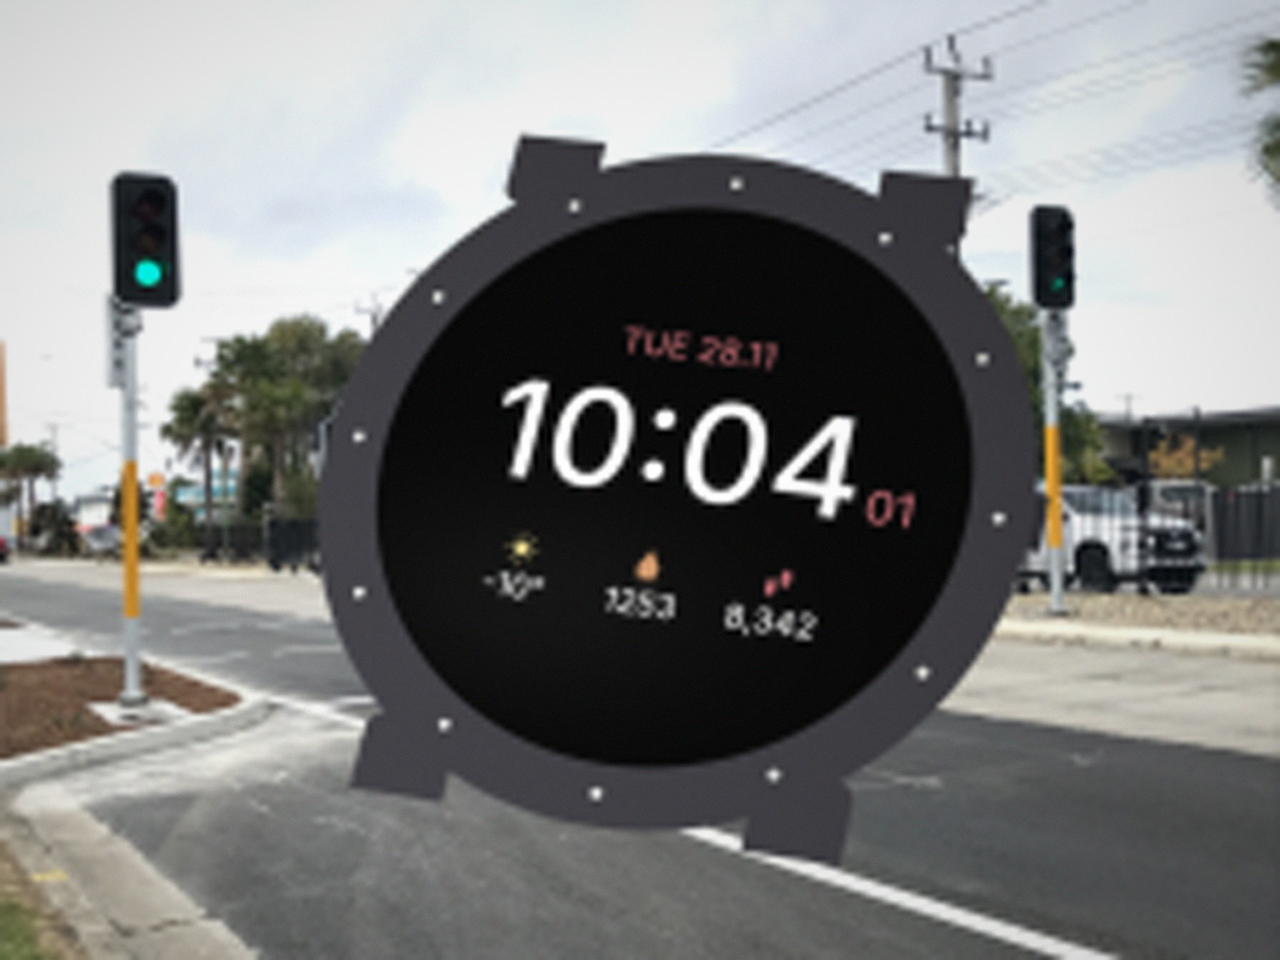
10:04:01
